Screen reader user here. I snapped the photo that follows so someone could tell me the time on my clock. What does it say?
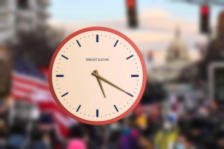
5:20
